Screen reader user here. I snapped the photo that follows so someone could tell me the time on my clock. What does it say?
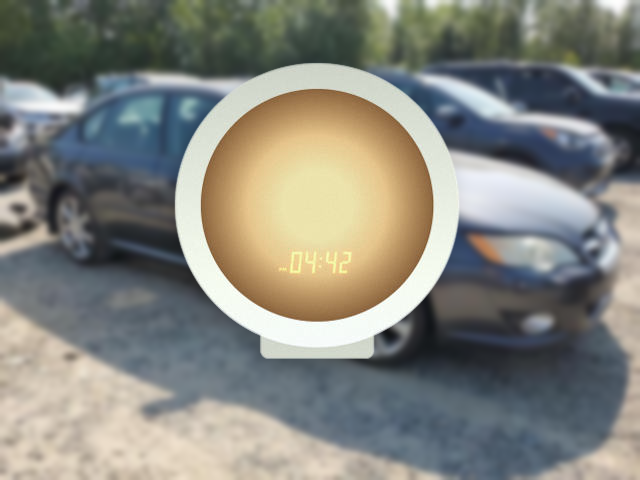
4:42
